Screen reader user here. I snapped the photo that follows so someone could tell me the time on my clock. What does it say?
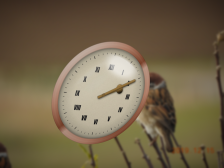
2:10
